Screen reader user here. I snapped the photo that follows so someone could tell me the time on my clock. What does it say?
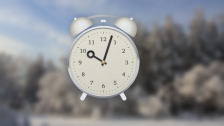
10:03
